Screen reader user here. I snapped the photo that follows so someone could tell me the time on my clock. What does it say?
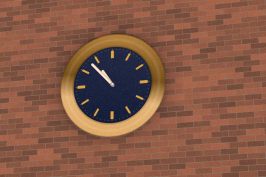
10:53
